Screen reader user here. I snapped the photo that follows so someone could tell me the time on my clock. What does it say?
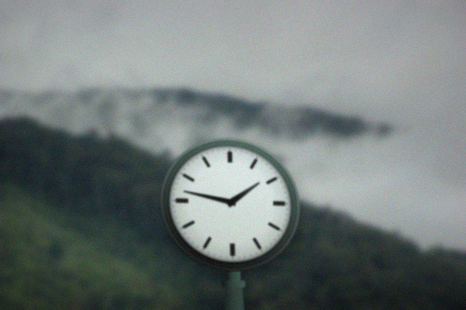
1:47
